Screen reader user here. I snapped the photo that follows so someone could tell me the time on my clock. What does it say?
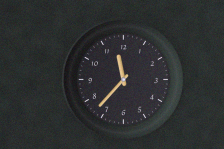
11:37
